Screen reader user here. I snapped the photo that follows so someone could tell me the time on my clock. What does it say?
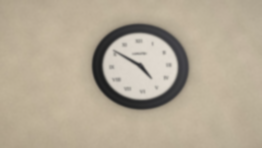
4:51
